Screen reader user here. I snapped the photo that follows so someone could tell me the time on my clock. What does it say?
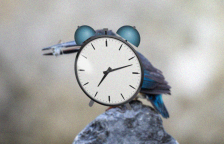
7:12
